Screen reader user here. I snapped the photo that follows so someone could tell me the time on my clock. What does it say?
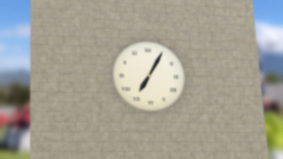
7:05
